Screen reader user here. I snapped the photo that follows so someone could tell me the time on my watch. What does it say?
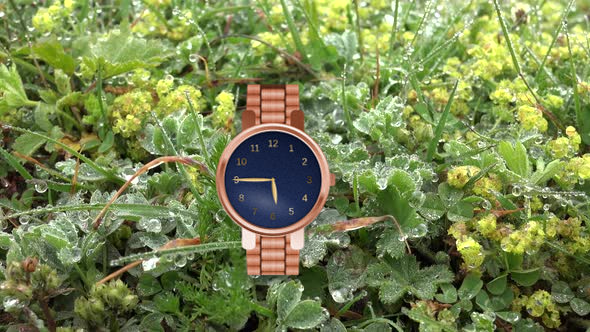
5:45
